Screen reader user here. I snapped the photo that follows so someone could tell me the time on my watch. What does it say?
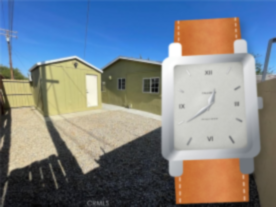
12:39
